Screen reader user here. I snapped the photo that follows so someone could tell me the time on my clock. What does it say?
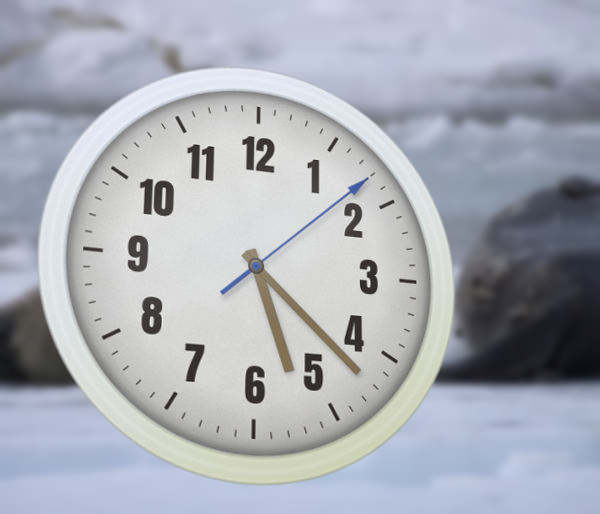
5:22:08
